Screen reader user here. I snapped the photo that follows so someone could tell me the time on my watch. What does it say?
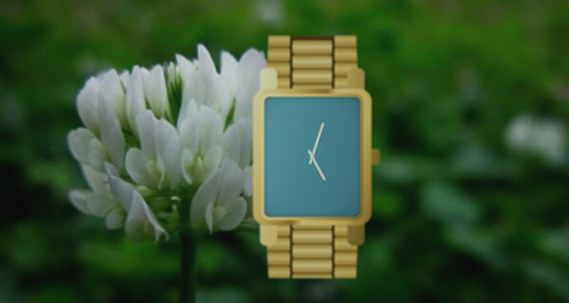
5:03
